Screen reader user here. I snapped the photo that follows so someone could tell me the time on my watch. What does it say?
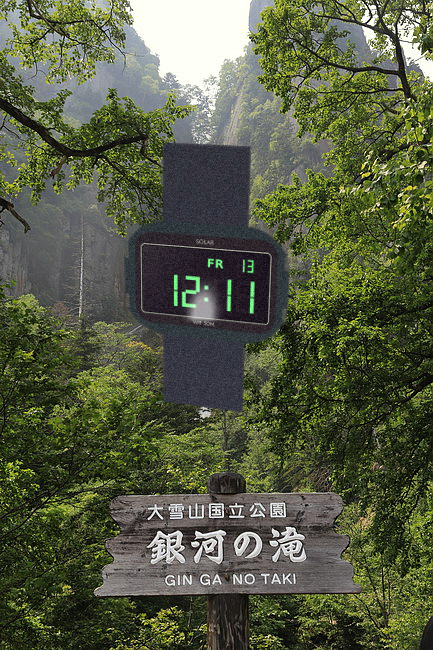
12:11
